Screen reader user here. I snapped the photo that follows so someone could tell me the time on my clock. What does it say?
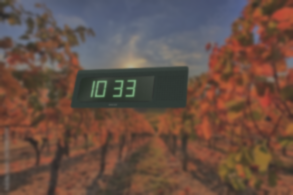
10:33
